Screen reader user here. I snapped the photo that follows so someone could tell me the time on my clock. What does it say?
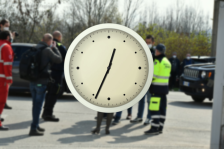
12:34
